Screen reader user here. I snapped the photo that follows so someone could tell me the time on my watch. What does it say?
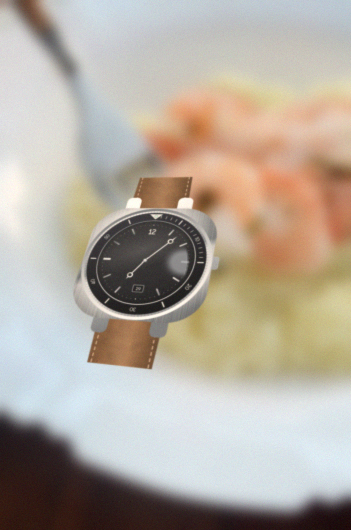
7:07
